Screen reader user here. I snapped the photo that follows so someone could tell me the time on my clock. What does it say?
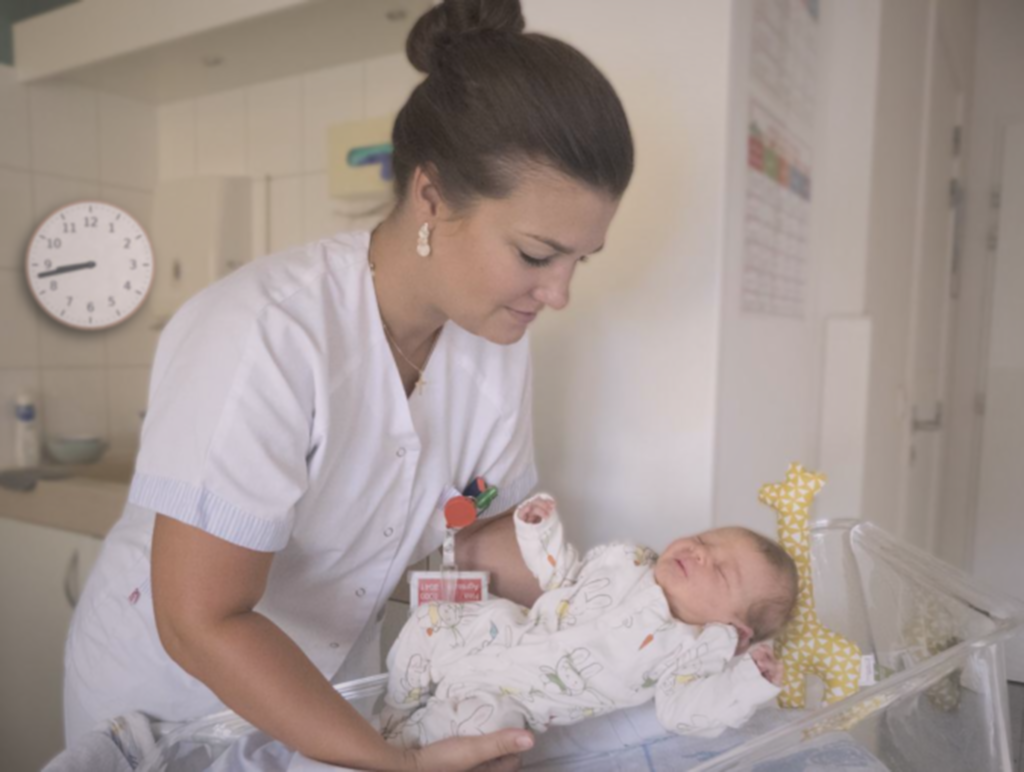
8:43
